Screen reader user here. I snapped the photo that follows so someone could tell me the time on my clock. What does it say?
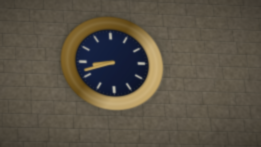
8:42
